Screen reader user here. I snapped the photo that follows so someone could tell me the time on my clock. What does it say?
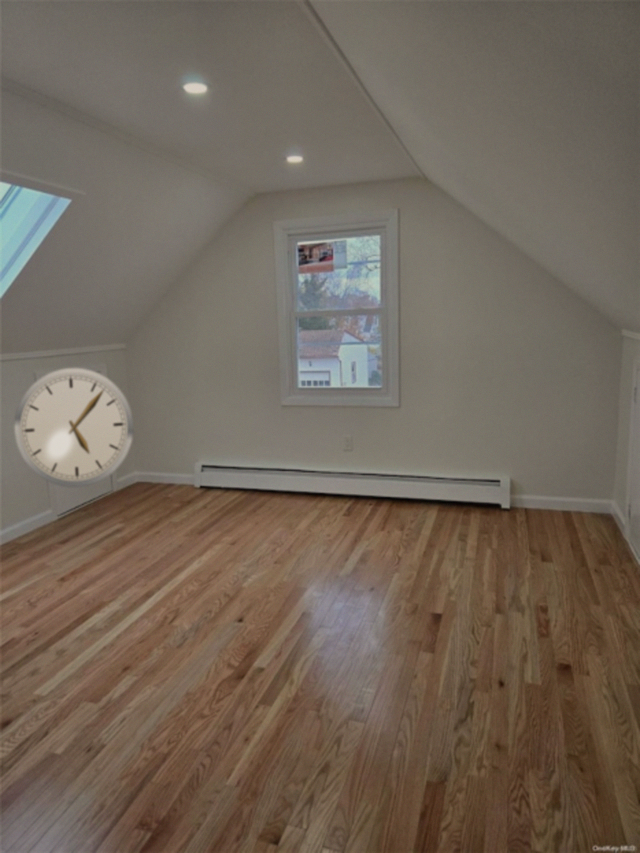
5:07
